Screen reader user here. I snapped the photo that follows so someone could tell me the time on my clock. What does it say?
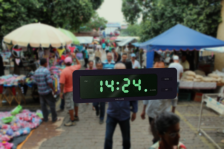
14:24
